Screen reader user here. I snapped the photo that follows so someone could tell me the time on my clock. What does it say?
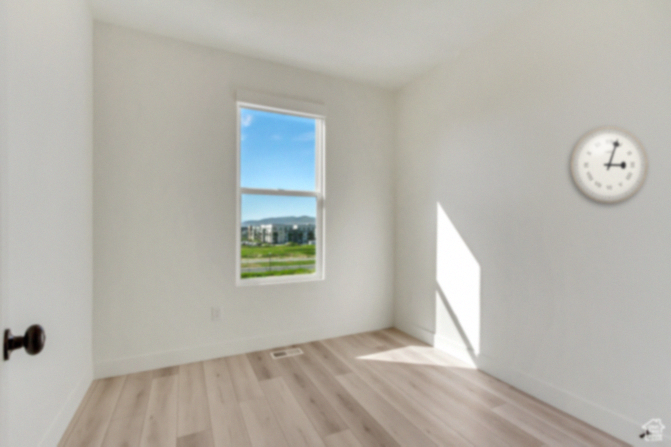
3:03
